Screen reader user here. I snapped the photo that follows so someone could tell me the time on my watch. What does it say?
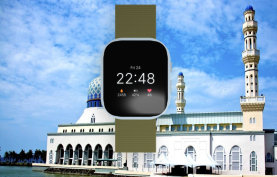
22:48
